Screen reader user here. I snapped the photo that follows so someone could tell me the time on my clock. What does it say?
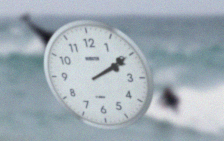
2:10
